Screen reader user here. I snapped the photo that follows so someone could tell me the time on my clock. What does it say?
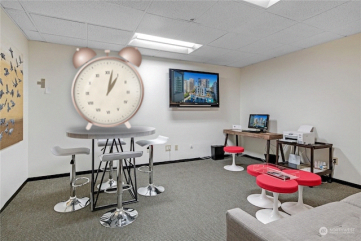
1:02
